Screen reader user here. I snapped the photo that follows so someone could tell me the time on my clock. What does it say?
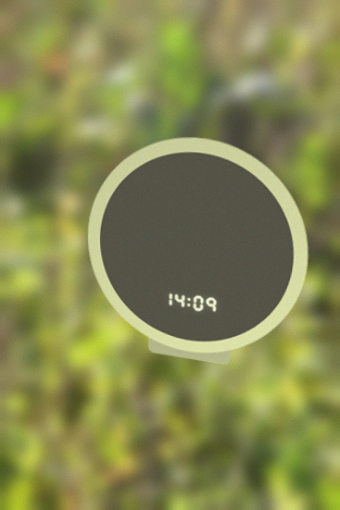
14:09
